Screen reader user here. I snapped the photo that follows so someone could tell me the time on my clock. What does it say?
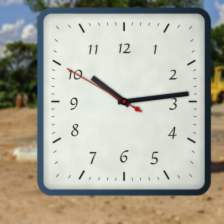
10:13:50
